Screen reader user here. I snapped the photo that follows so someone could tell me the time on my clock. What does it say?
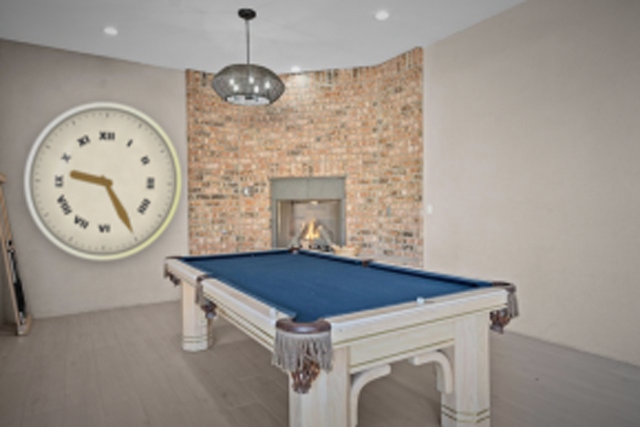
9:25
